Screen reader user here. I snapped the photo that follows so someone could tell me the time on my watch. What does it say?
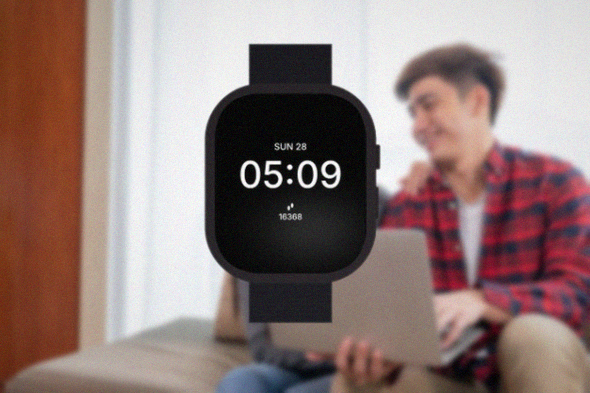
5:09
